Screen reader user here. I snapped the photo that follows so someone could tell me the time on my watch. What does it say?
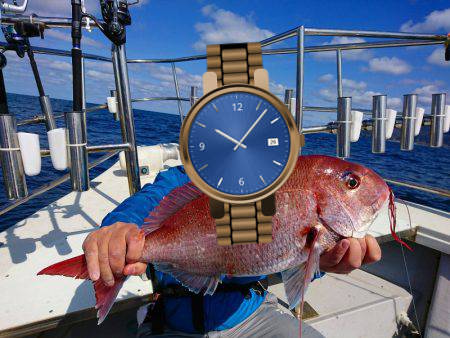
10:07
